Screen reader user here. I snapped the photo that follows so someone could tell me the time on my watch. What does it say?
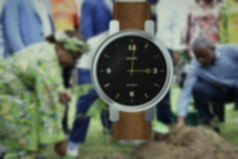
3:01
